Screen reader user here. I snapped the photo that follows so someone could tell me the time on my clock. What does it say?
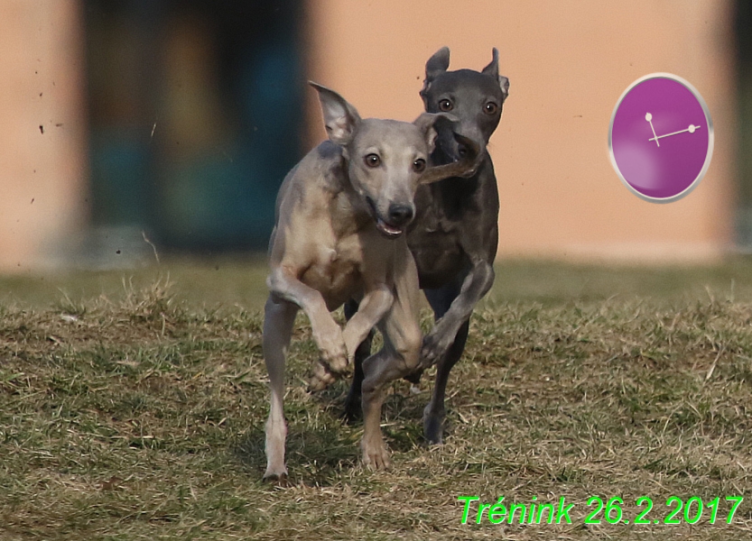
11:13
